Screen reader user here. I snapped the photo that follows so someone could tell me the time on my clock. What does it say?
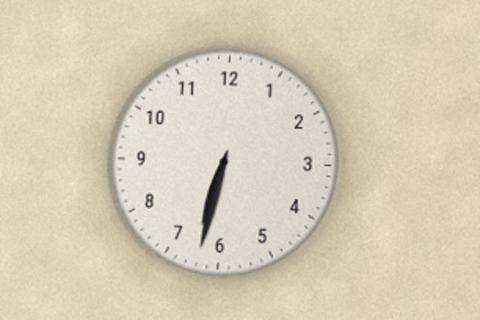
6:32
